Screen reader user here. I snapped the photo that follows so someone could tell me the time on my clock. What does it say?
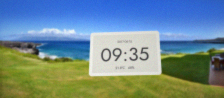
9:35
